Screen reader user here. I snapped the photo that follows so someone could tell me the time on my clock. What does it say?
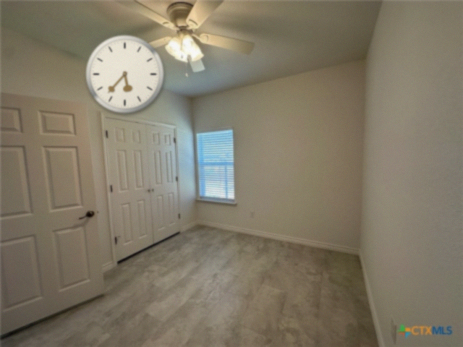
5:37
